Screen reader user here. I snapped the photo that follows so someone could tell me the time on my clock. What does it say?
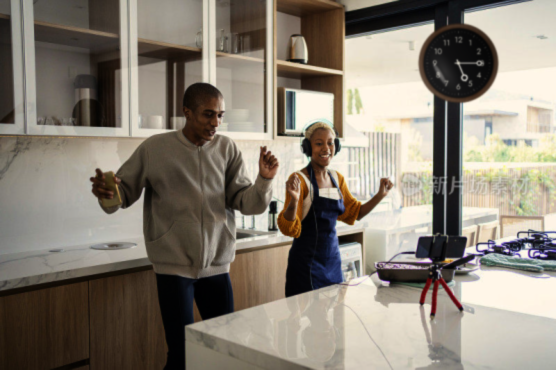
5:15
